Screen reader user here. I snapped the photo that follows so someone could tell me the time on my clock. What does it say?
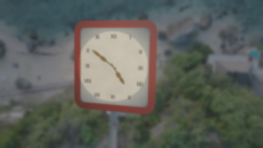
4:51
